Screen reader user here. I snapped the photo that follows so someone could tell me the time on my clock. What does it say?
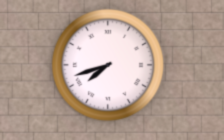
7:42
